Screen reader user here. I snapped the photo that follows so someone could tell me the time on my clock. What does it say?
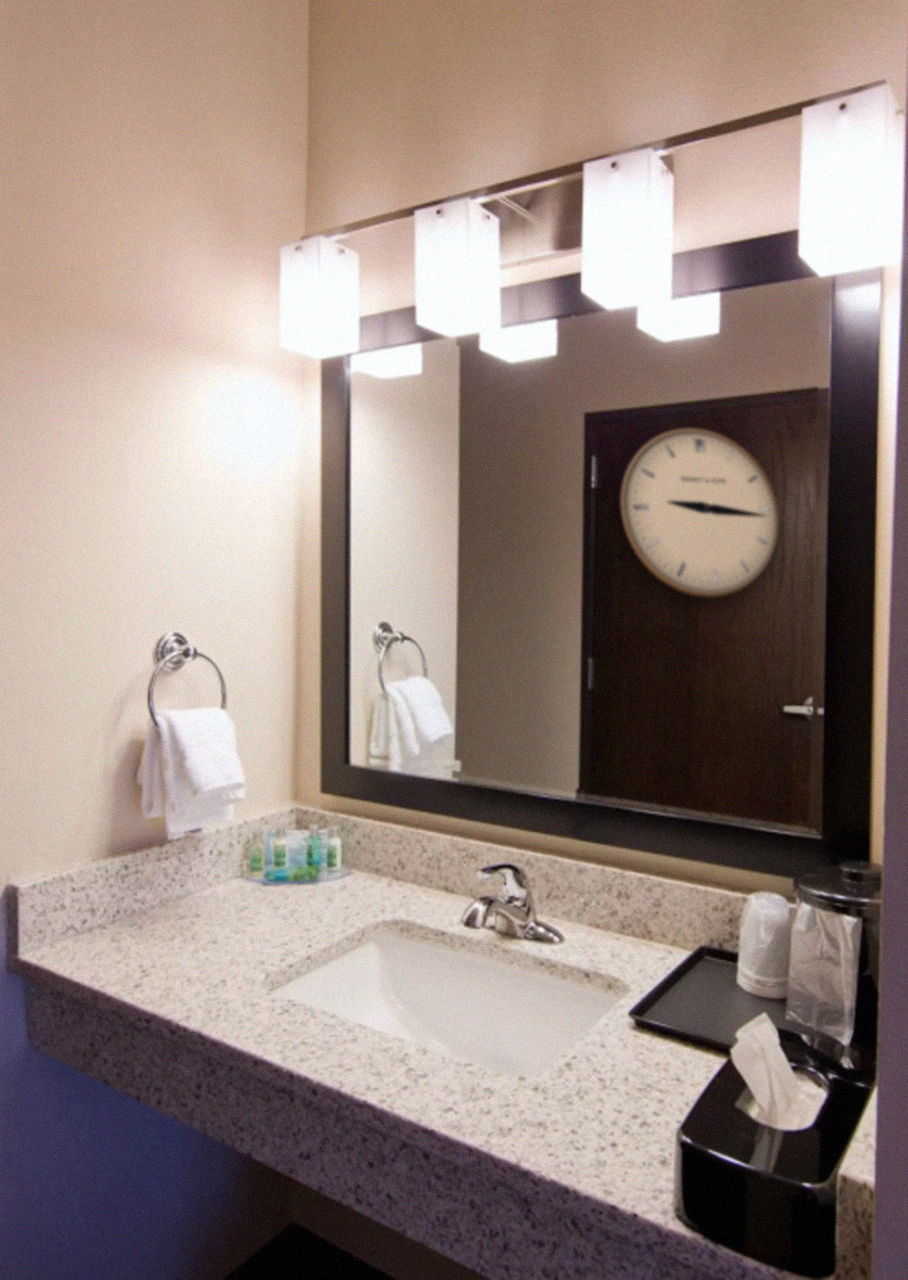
9:16
